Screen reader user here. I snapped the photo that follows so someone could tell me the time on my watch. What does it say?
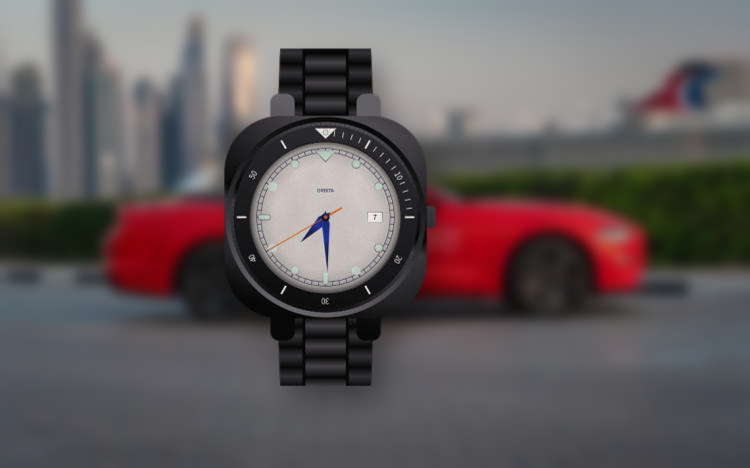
7:29:40
